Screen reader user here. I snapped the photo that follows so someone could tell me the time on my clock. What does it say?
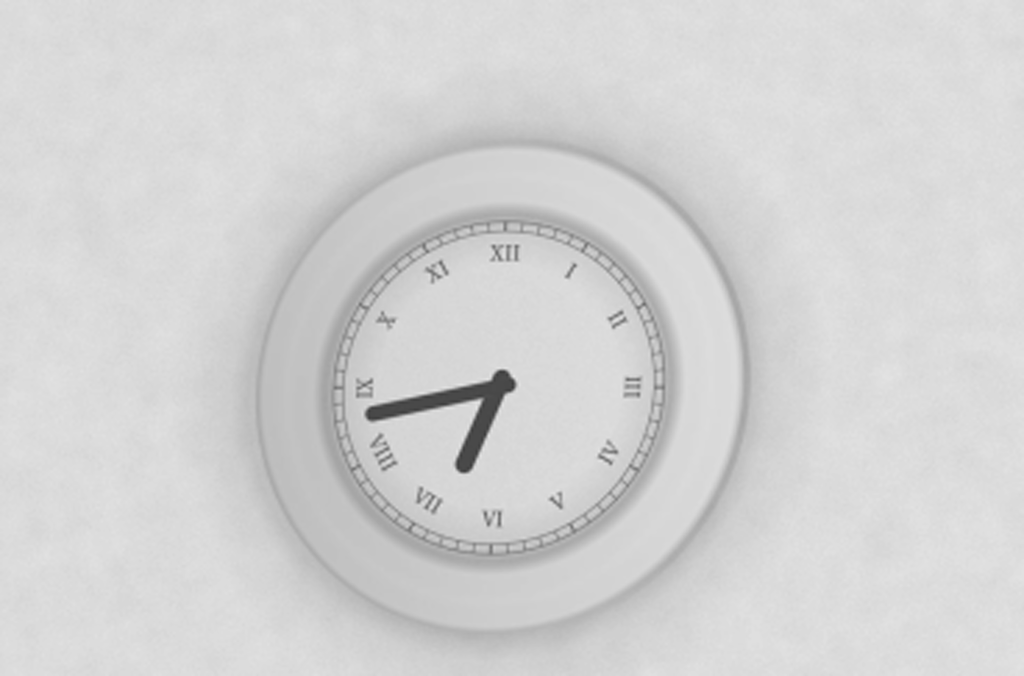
6:43
